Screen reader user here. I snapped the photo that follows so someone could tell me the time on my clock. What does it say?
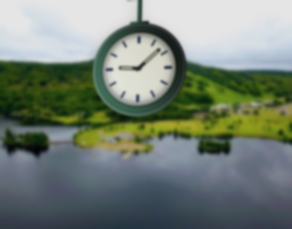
9:08
